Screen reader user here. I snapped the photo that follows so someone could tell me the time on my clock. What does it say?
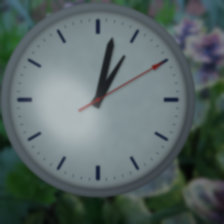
1:02:10
